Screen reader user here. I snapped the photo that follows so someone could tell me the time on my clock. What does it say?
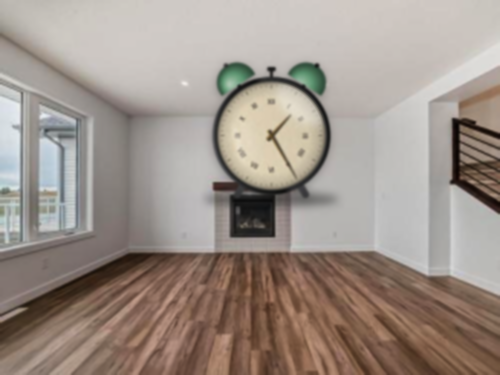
1:25
